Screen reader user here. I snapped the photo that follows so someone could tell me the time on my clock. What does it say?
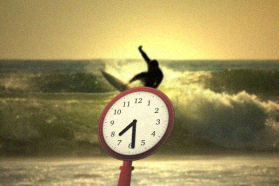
7:29
